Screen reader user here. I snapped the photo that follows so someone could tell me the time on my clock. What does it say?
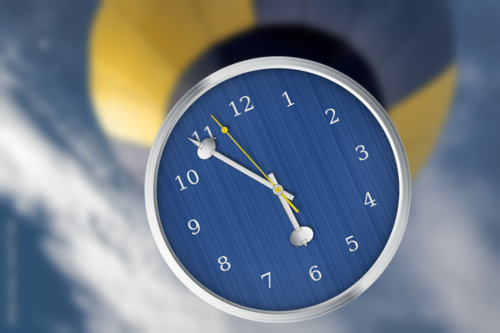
5:53:57
